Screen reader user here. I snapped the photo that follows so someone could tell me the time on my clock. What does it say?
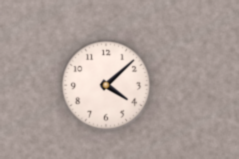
4:08
